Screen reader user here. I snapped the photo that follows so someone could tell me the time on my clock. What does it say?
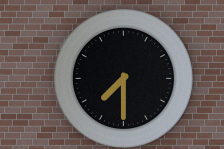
7:30
